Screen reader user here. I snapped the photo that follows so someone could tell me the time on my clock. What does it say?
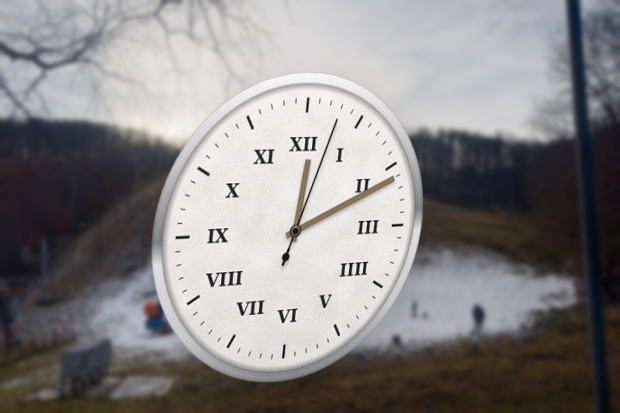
12:11:03
